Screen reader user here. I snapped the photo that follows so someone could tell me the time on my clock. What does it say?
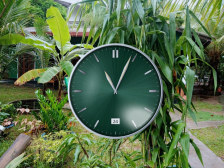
11:04
